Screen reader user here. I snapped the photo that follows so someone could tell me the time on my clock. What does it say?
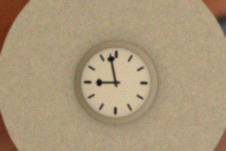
8:58
